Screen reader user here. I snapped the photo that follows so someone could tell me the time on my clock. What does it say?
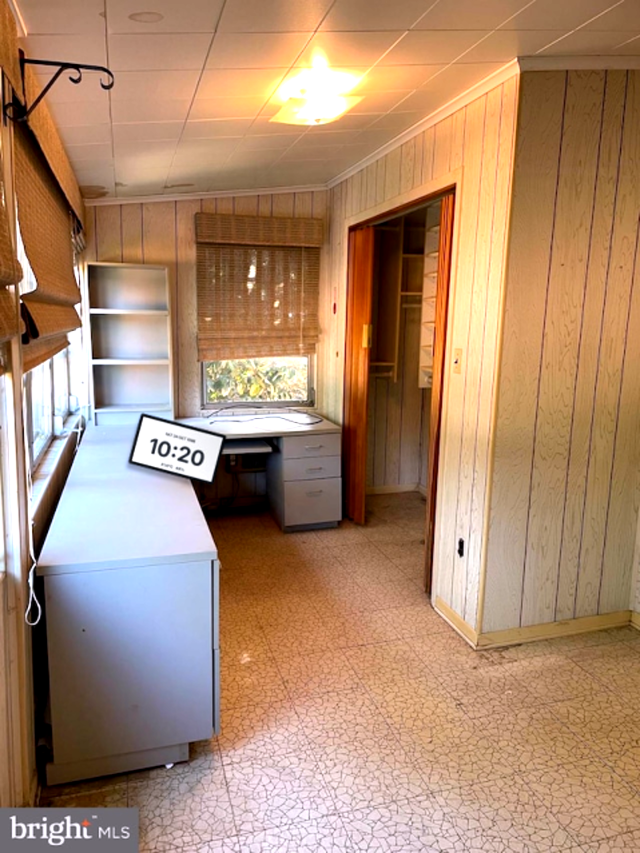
10:20
